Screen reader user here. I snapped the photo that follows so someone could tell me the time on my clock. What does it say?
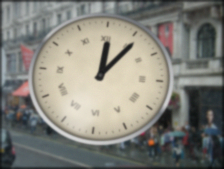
12:06
